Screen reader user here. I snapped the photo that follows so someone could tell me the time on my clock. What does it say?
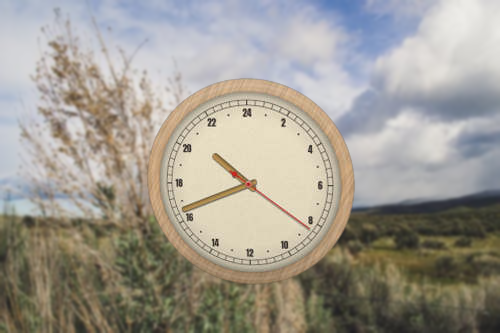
20:41:21
